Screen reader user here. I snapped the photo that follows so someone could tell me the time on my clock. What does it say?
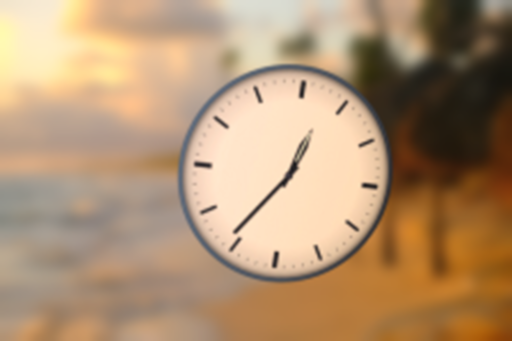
12:36
